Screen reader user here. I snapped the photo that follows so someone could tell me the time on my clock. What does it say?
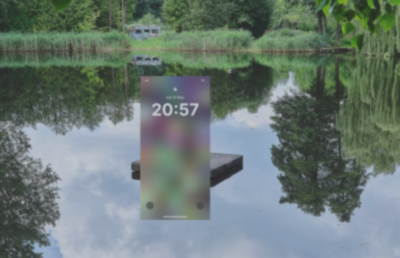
20:57
